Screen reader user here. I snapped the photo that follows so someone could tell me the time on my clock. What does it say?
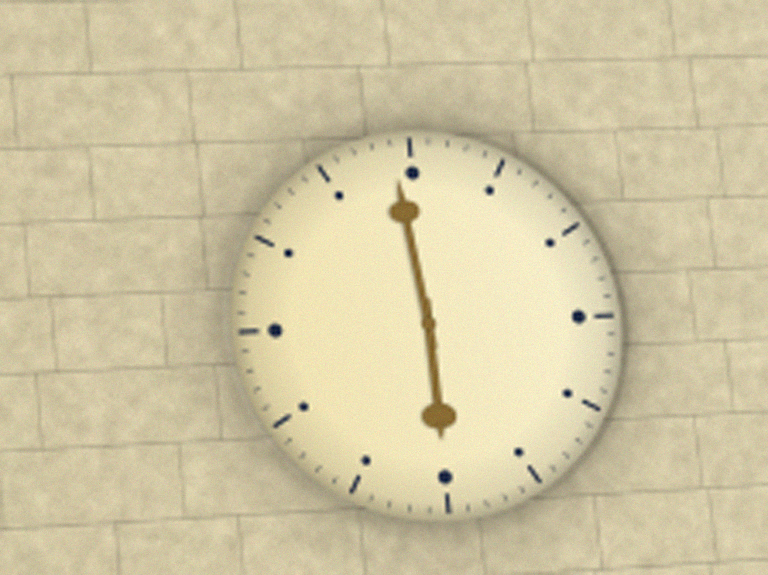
5:59
